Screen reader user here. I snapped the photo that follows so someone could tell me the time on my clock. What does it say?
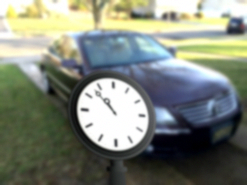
10:53
